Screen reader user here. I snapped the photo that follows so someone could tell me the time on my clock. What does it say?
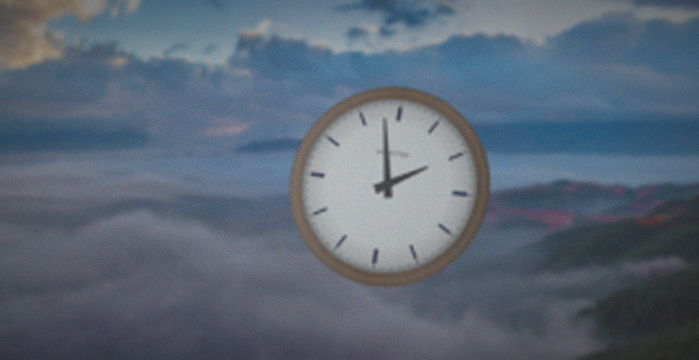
1:58
